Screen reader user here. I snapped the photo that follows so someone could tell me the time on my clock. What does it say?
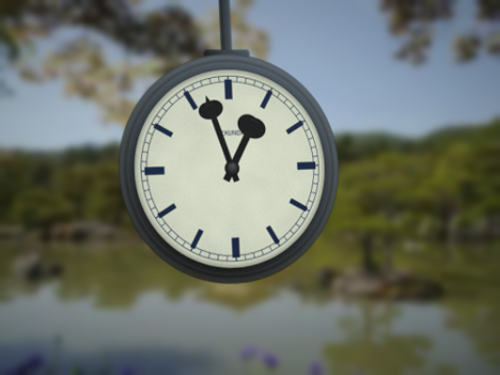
12:57
